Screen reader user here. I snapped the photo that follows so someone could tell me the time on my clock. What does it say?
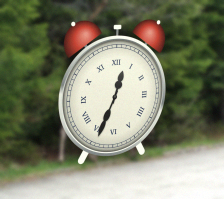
12:34
